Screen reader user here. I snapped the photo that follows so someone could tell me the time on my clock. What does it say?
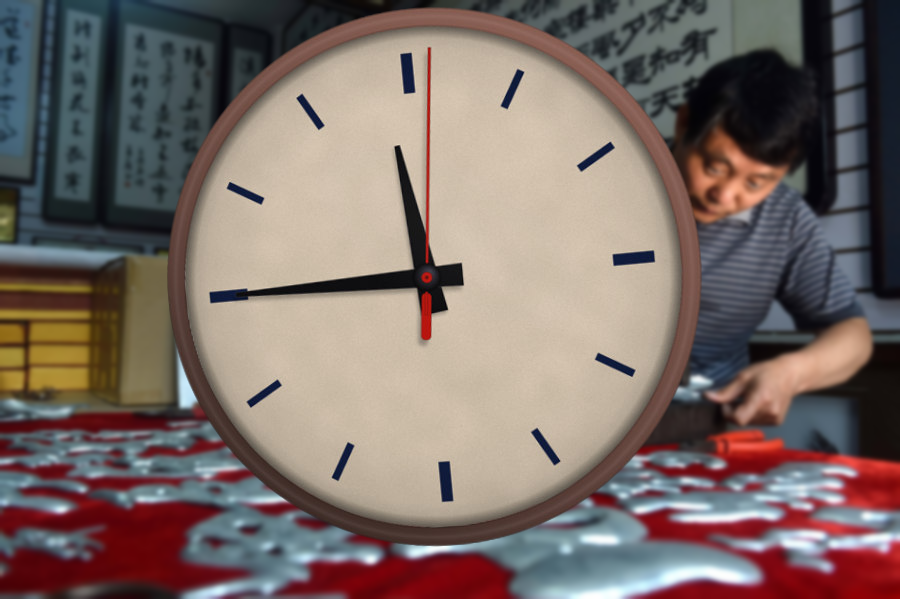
11:45:01
